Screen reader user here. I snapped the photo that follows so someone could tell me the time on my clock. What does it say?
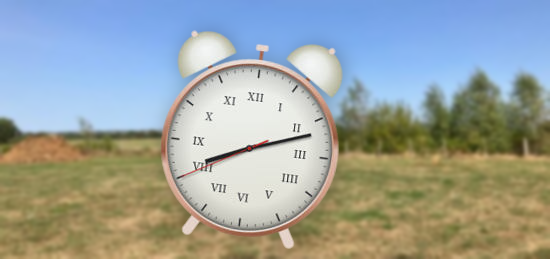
8:11:40
